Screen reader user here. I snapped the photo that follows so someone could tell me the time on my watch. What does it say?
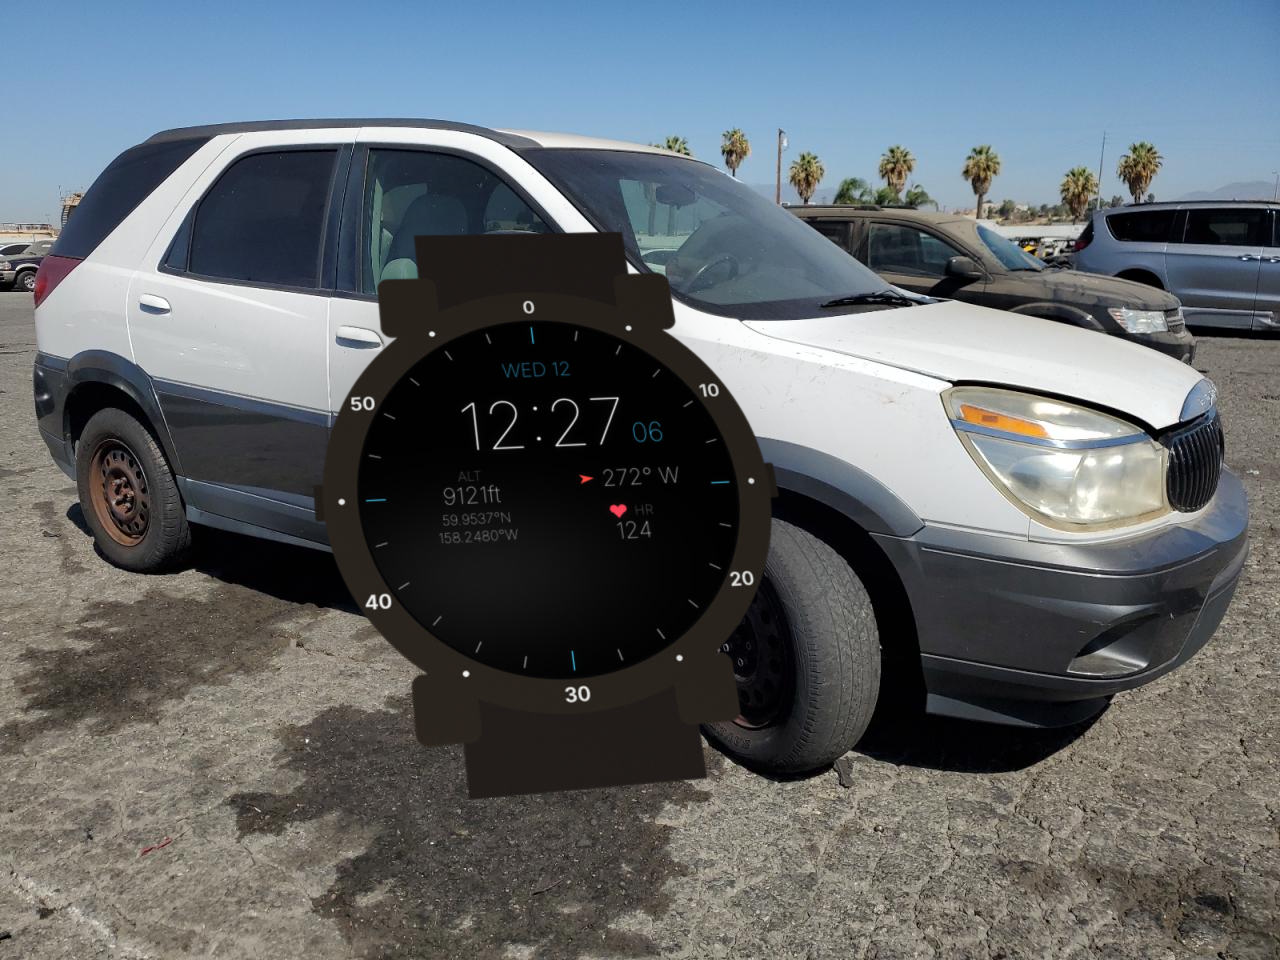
12:27:06
